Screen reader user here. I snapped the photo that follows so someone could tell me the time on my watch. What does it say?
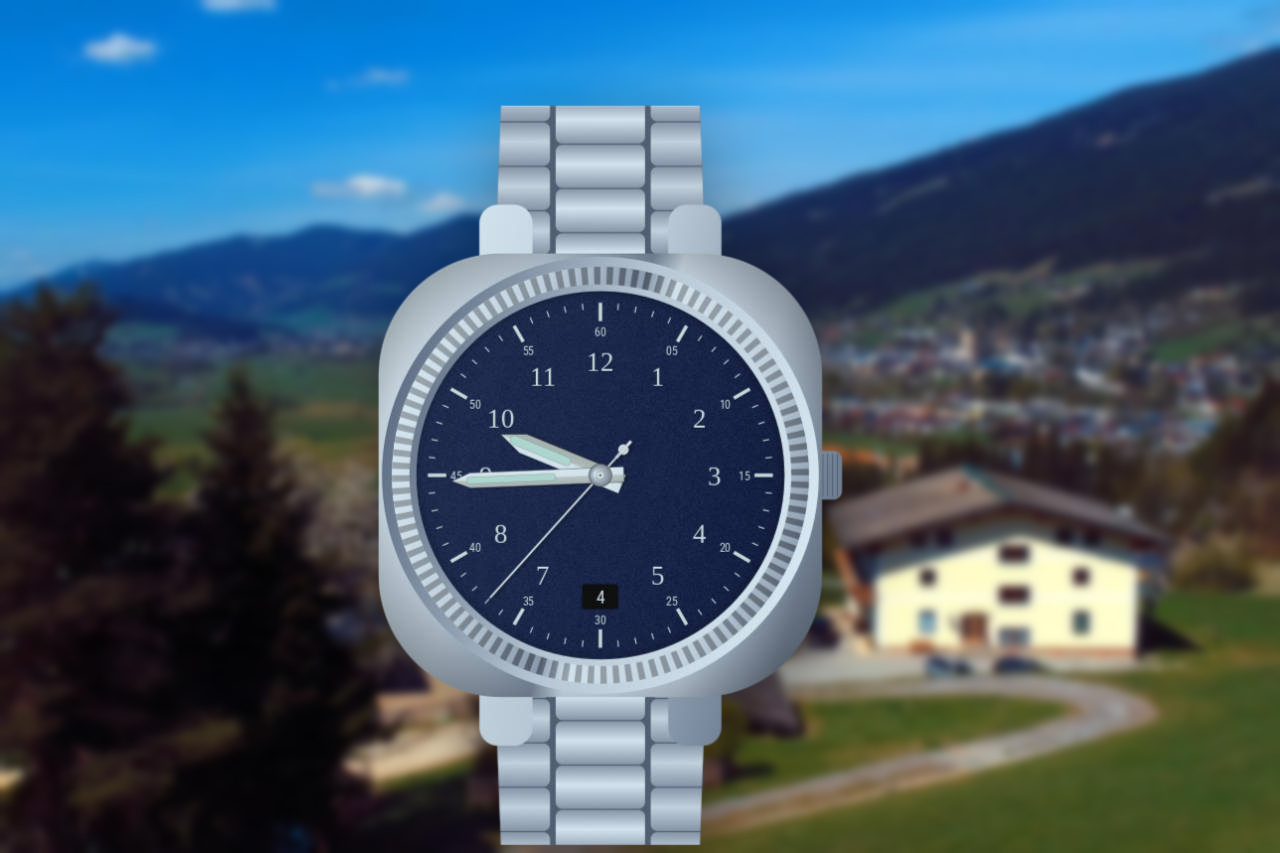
9:44:37
